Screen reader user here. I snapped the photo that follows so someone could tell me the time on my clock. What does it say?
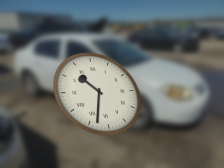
10:33
